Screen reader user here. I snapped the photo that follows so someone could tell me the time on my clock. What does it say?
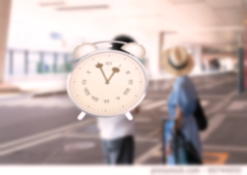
12:56
